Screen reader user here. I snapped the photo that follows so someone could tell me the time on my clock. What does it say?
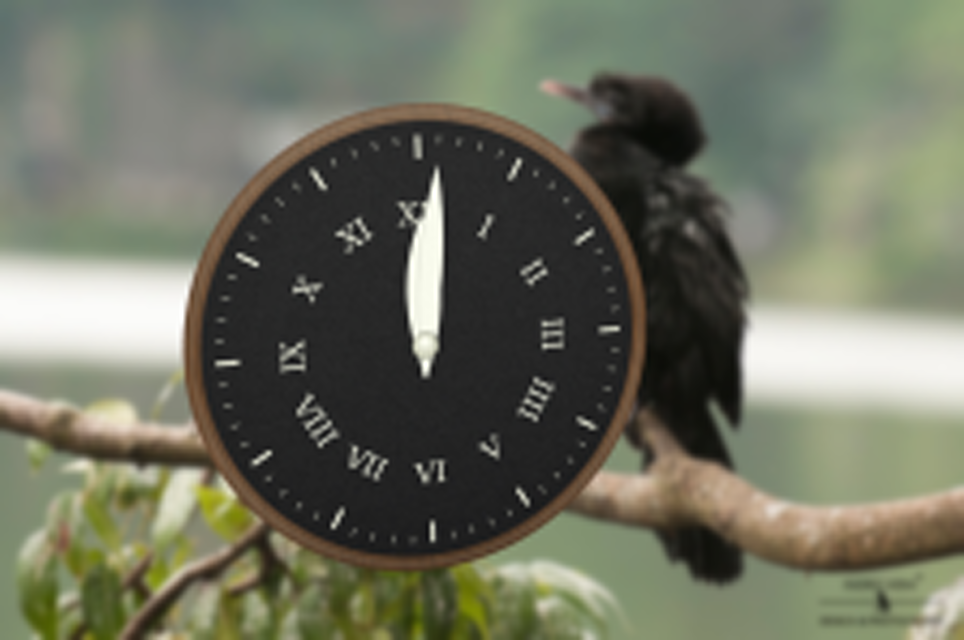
12:01
